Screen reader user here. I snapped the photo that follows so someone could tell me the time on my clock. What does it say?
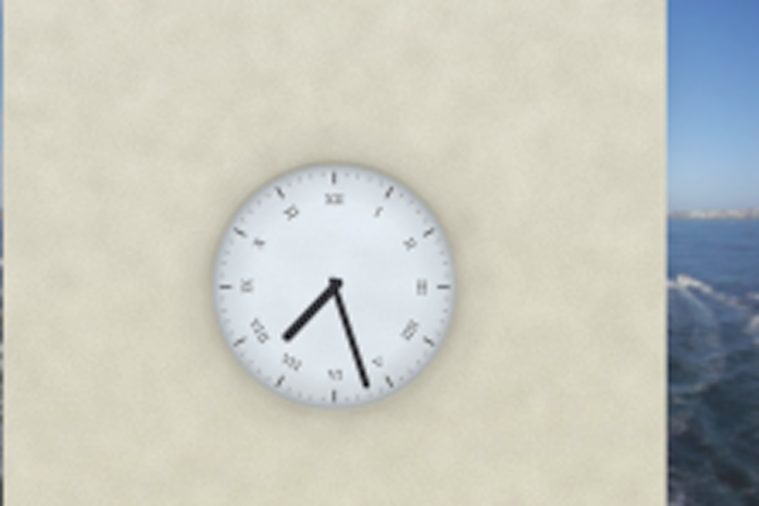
7:27
